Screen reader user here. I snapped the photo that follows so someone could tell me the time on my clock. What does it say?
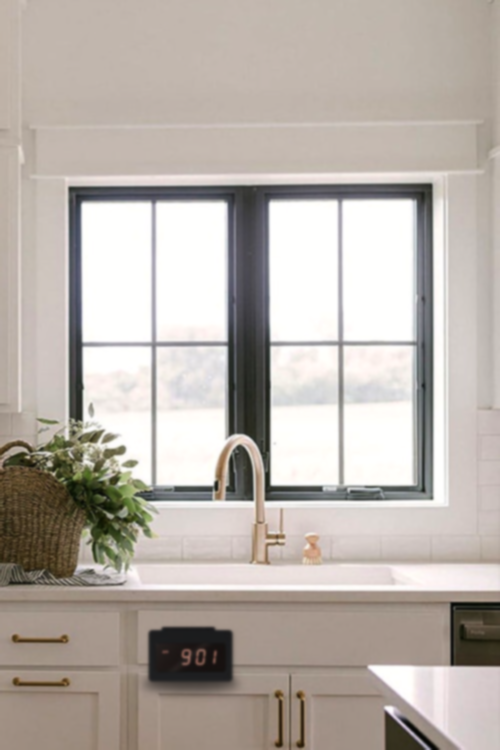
9:01
